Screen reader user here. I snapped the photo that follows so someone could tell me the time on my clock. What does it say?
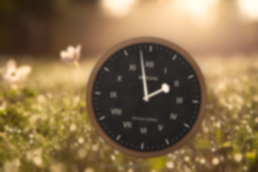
1:58
